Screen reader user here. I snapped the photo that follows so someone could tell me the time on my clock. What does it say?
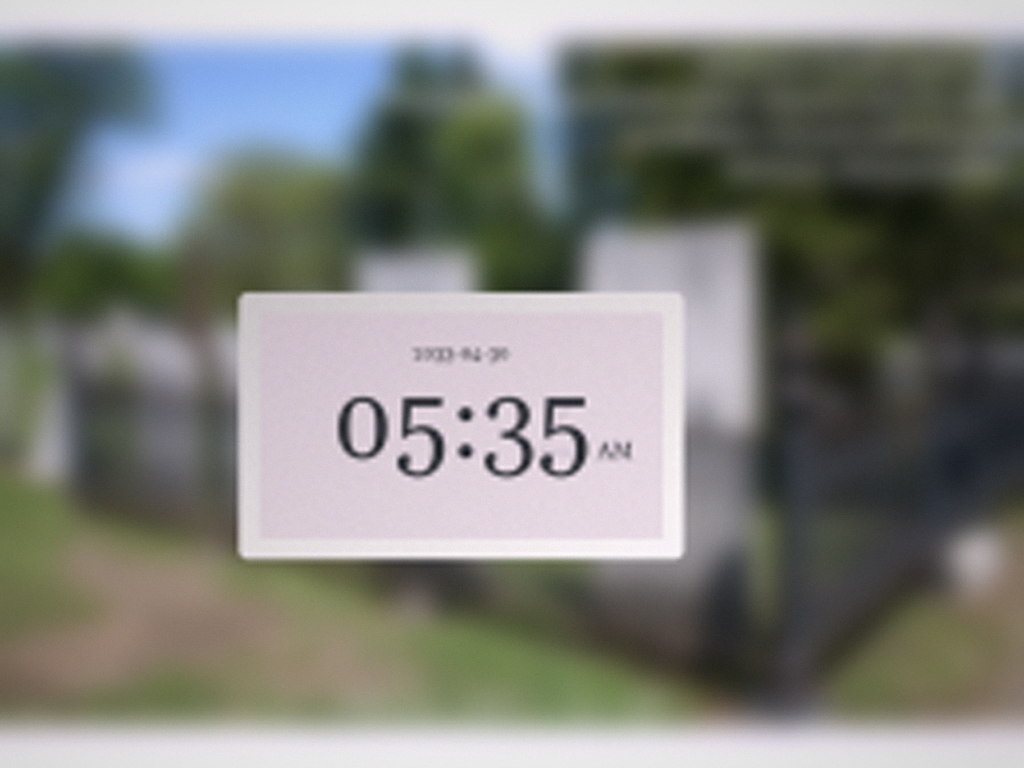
5:35
